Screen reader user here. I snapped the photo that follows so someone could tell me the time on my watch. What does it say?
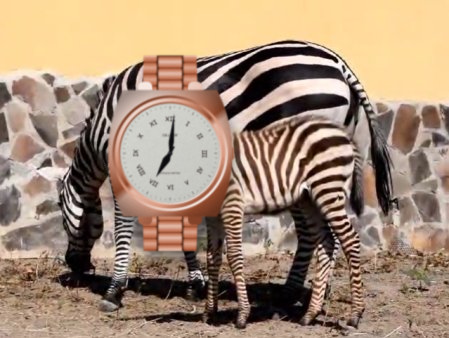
7:01
